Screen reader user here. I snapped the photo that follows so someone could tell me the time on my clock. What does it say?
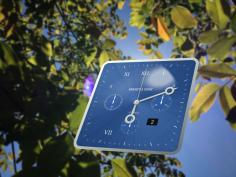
6:11
